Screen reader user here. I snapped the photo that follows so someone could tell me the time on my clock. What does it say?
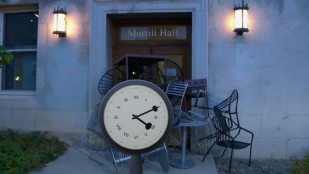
4:11
